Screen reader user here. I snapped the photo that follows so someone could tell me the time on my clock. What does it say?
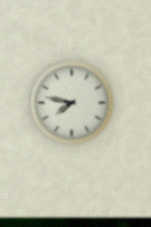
7:47
